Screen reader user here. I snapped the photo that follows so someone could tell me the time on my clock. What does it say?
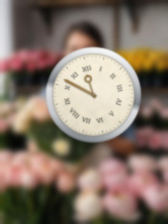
11:52
